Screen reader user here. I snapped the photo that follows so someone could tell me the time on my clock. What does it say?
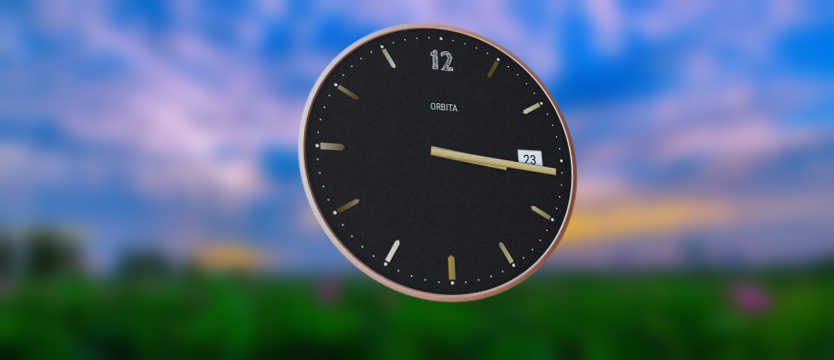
3:16
